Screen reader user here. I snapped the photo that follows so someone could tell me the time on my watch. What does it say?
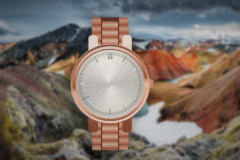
7:06
